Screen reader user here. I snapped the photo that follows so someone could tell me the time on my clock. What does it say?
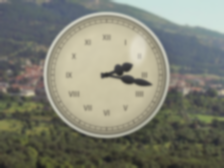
2:17
